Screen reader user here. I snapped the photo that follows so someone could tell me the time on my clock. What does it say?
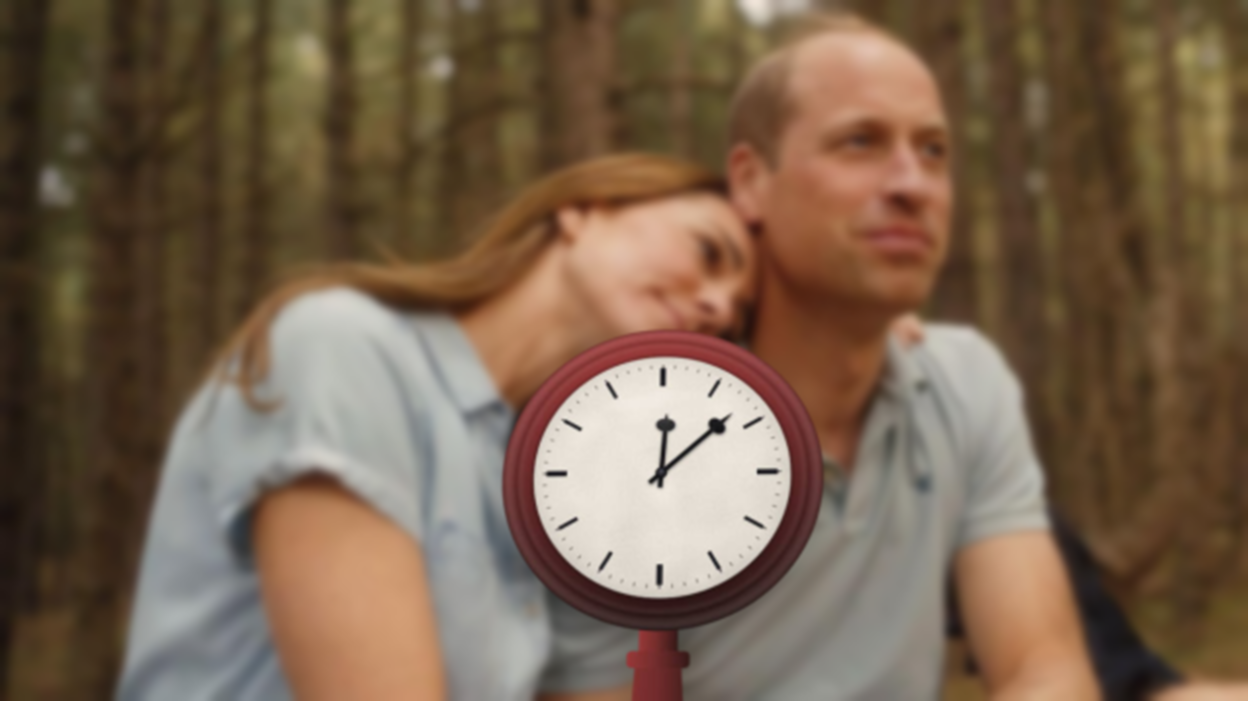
12:08
